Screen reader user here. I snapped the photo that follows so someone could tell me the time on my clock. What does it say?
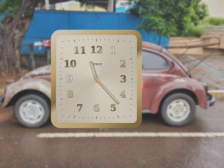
11:23
